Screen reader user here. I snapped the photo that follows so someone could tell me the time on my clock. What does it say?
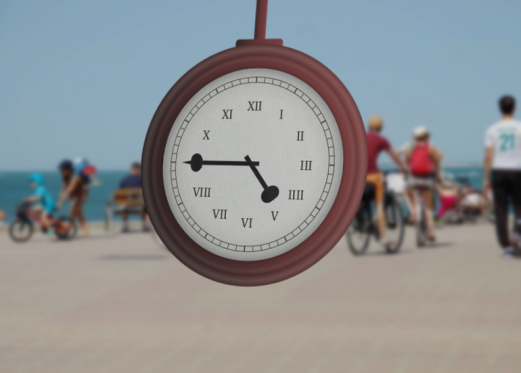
4:45
